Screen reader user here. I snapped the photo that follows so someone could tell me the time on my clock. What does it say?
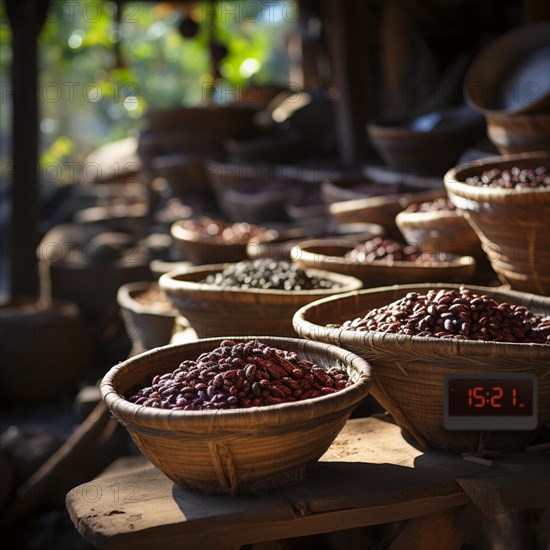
15:21
